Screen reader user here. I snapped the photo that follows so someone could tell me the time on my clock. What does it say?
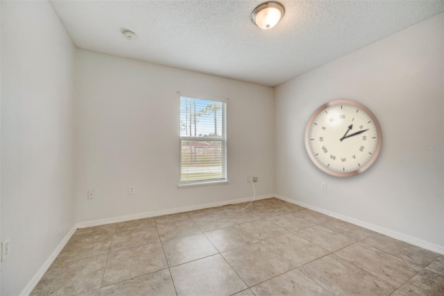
1:12
